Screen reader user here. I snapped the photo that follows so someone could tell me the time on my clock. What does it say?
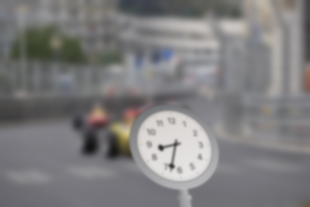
8:33
